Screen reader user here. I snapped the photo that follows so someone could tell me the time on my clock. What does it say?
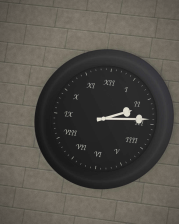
2:14
